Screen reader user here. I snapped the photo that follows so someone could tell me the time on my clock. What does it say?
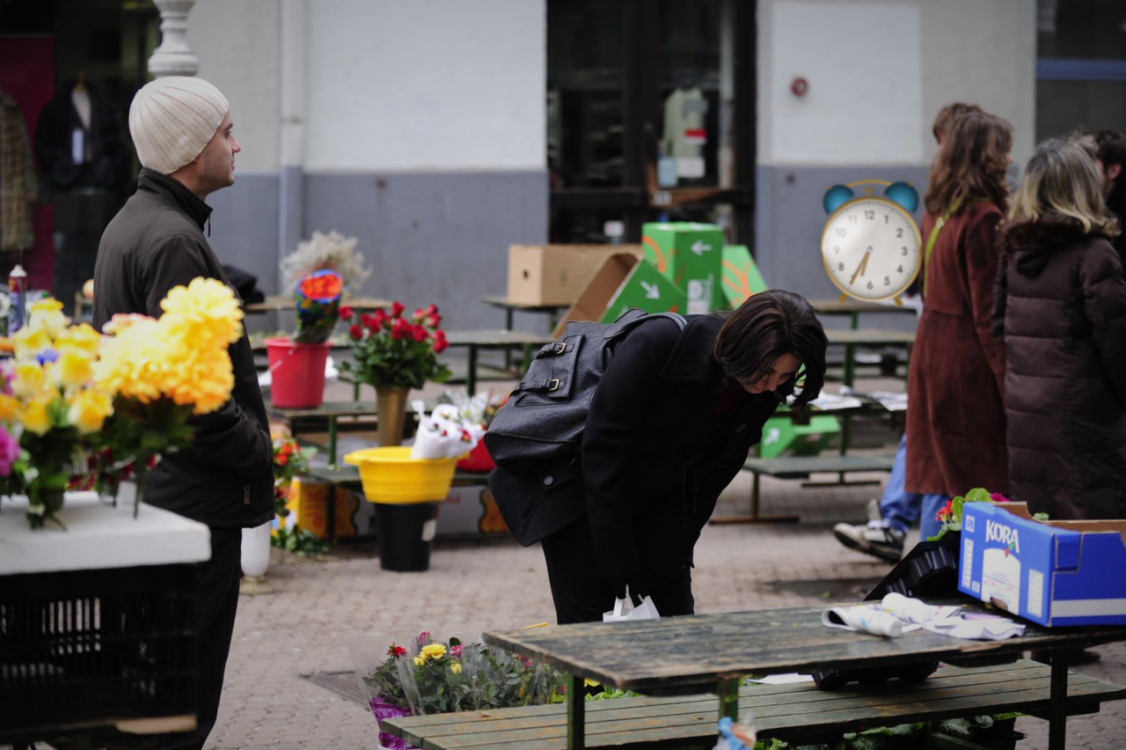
6:35
